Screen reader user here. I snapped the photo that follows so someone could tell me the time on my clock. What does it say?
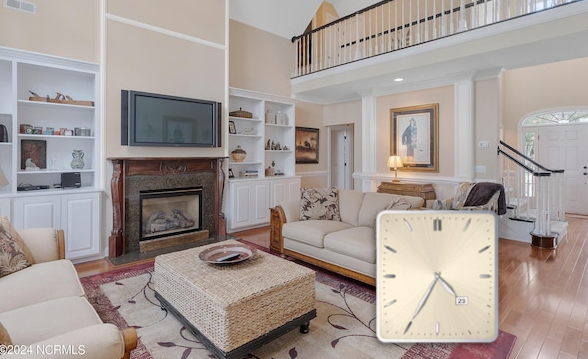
4:35
